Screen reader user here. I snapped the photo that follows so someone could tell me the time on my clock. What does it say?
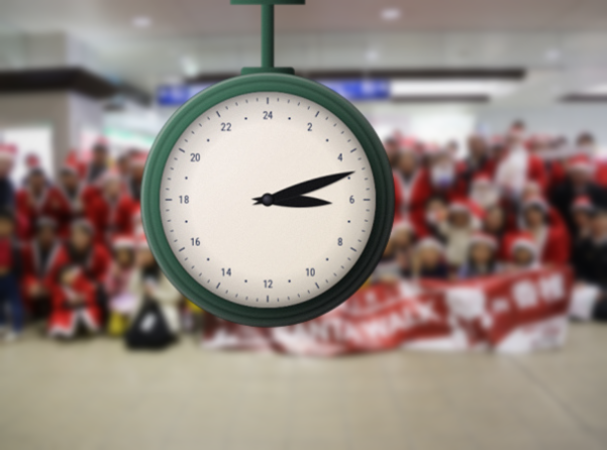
6:12
